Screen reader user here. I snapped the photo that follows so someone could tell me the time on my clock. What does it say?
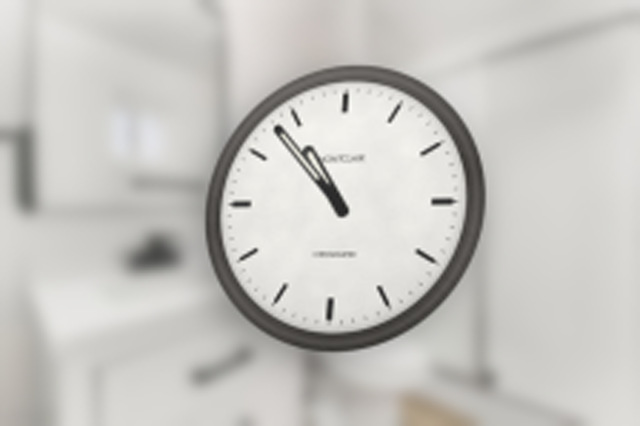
10:53
